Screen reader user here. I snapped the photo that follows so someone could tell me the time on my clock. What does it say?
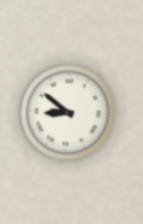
8:51
